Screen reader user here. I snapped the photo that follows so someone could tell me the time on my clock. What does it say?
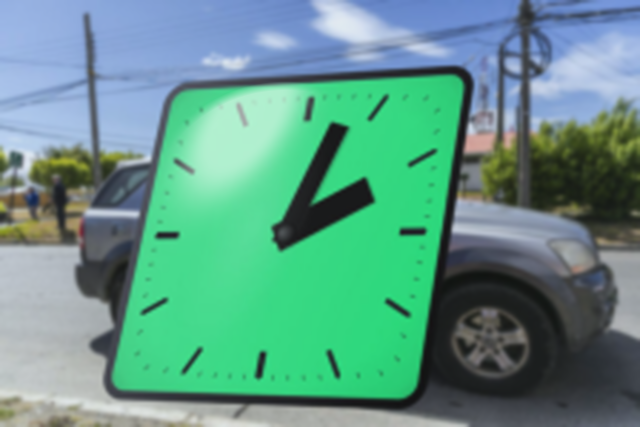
2:03
